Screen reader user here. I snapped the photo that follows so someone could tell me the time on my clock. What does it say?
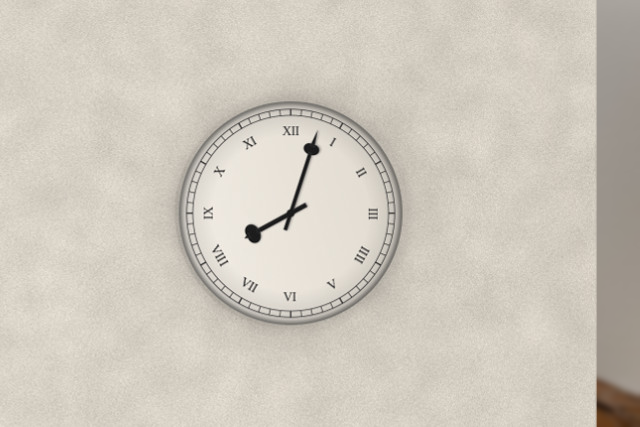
8:03
